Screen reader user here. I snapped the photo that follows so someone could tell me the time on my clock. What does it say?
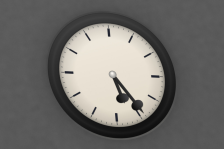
5:24
